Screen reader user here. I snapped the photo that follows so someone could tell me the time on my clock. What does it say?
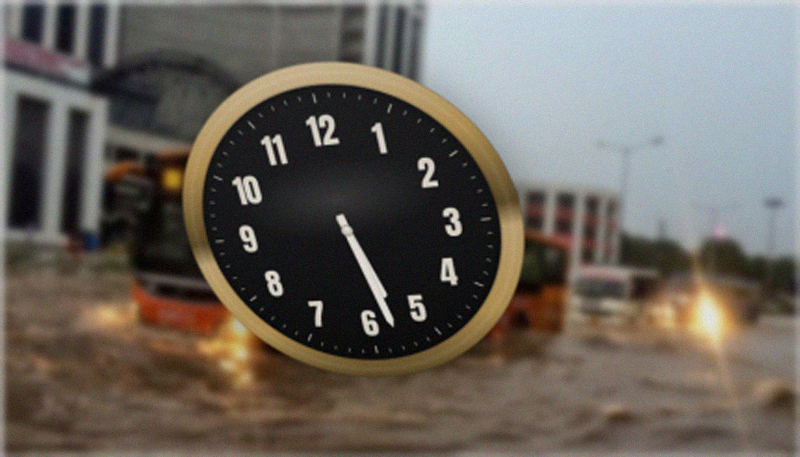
5:28
